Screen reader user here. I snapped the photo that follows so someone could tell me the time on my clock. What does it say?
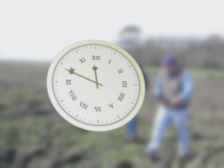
11:49
